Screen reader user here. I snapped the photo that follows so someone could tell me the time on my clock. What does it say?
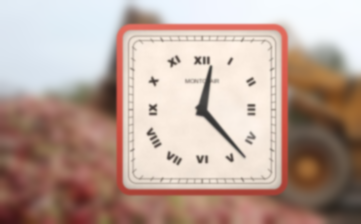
12:23
